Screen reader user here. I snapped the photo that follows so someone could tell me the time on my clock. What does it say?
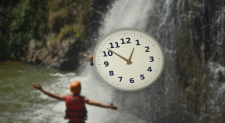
12:52
